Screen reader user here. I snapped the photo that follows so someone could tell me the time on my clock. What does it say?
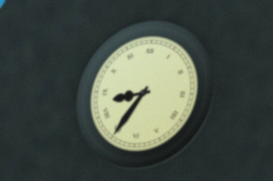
8:35
